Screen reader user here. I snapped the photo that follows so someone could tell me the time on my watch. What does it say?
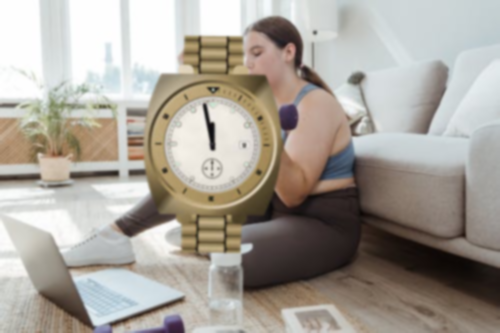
11:58
